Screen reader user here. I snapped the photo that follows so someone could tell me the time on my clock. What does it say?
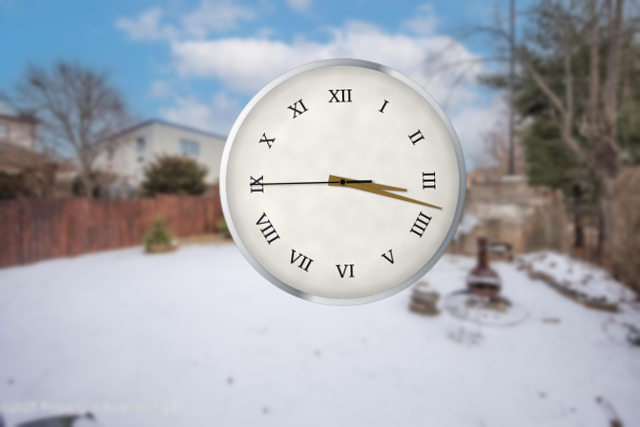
3:17:45
